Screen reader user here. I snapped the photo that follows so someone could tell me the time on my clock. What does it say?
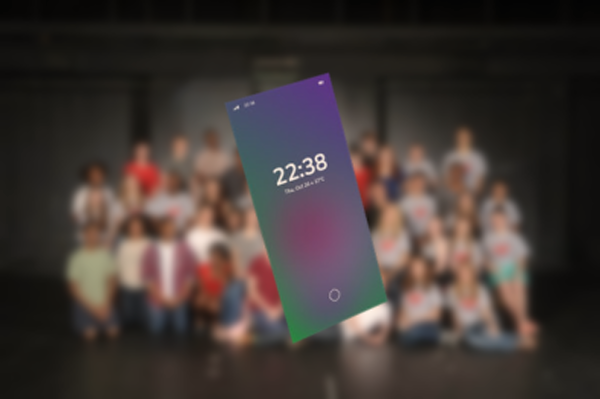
22:38
